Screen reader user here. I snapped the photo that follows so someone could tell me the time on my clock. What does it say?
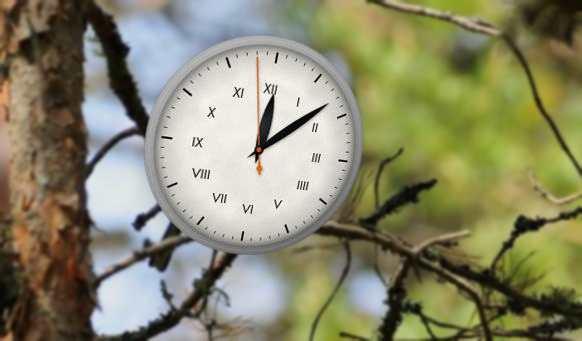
12:07:58
